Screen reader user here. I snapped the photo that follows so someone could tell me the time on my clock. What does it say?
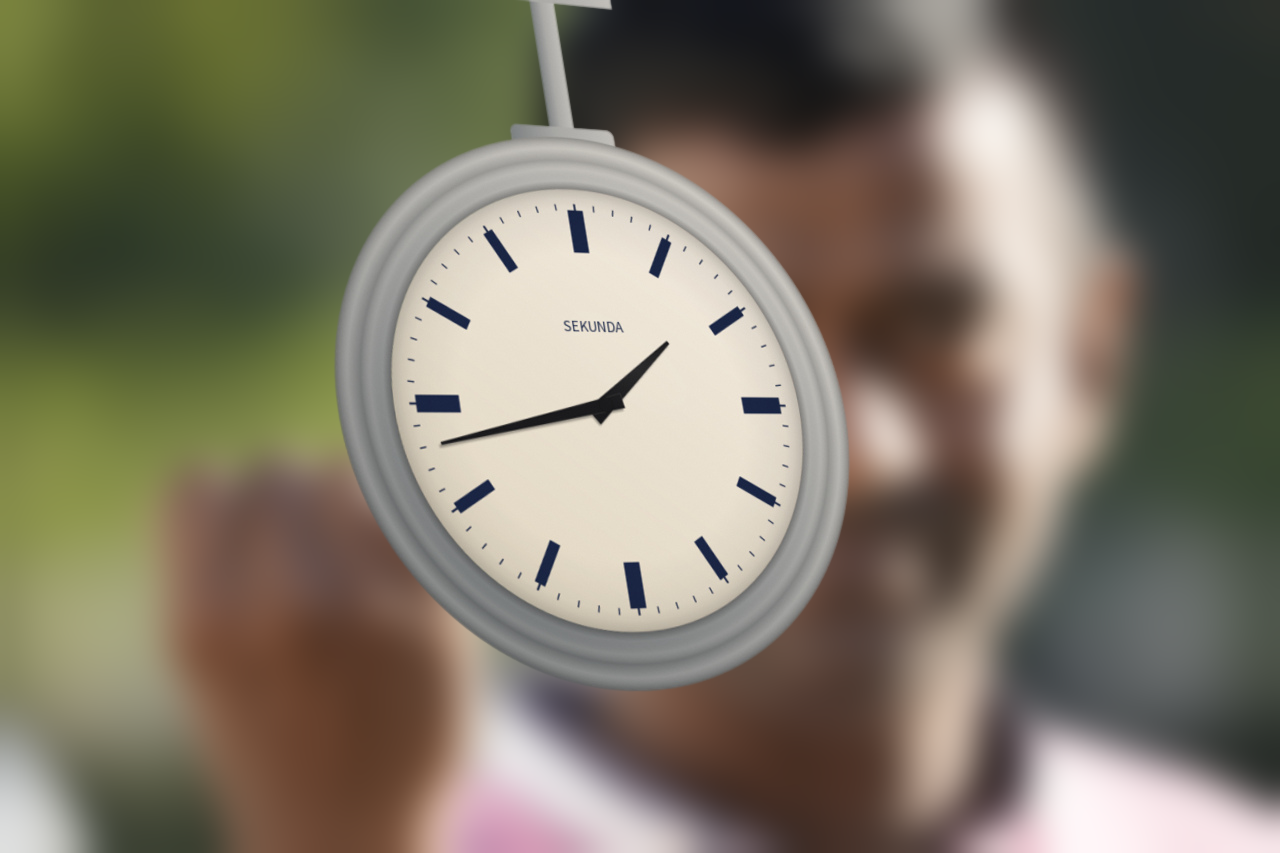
1:43
